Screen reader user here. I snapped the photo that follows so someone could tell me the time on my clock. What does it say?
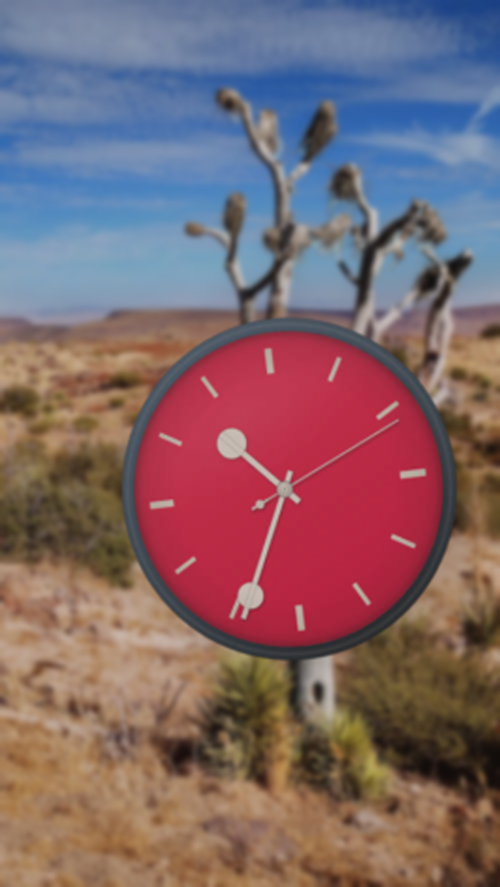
10:34:11
